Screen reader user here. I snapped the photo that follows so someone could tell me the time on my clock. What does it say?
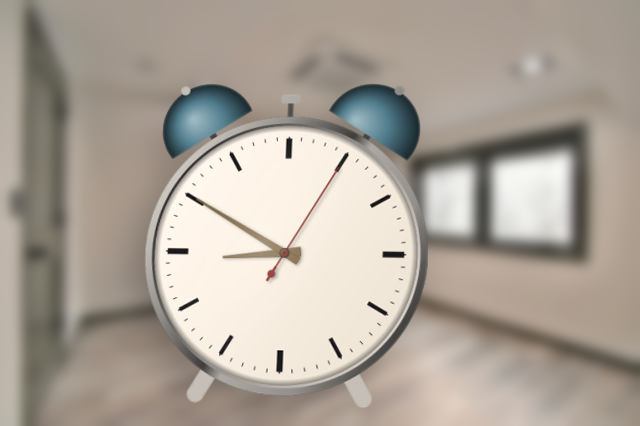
8:50:05
